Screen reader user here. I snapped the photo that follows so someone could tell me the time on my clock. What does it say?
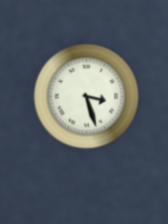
3:27
